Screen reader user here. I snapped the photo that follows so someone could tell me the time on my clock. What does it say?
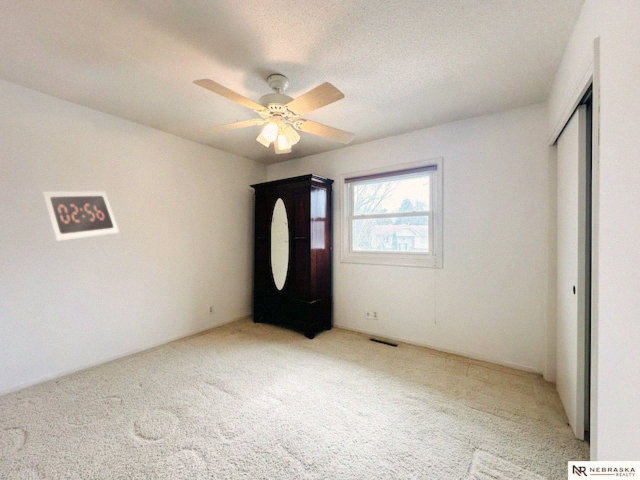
2:56
